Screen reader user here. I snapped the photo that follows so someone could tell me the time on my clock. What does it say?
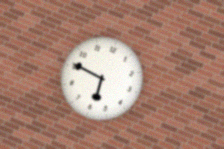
5:46
